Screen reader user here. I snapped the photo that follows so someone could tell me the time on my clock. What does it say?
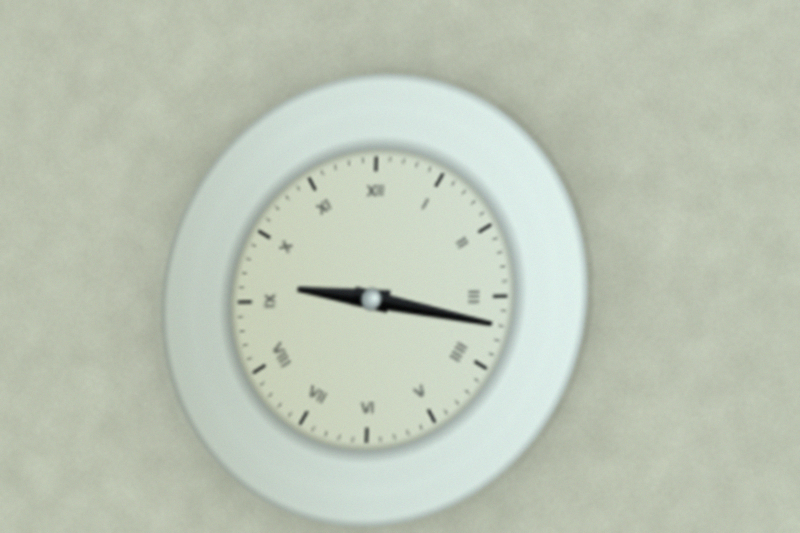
9:17
